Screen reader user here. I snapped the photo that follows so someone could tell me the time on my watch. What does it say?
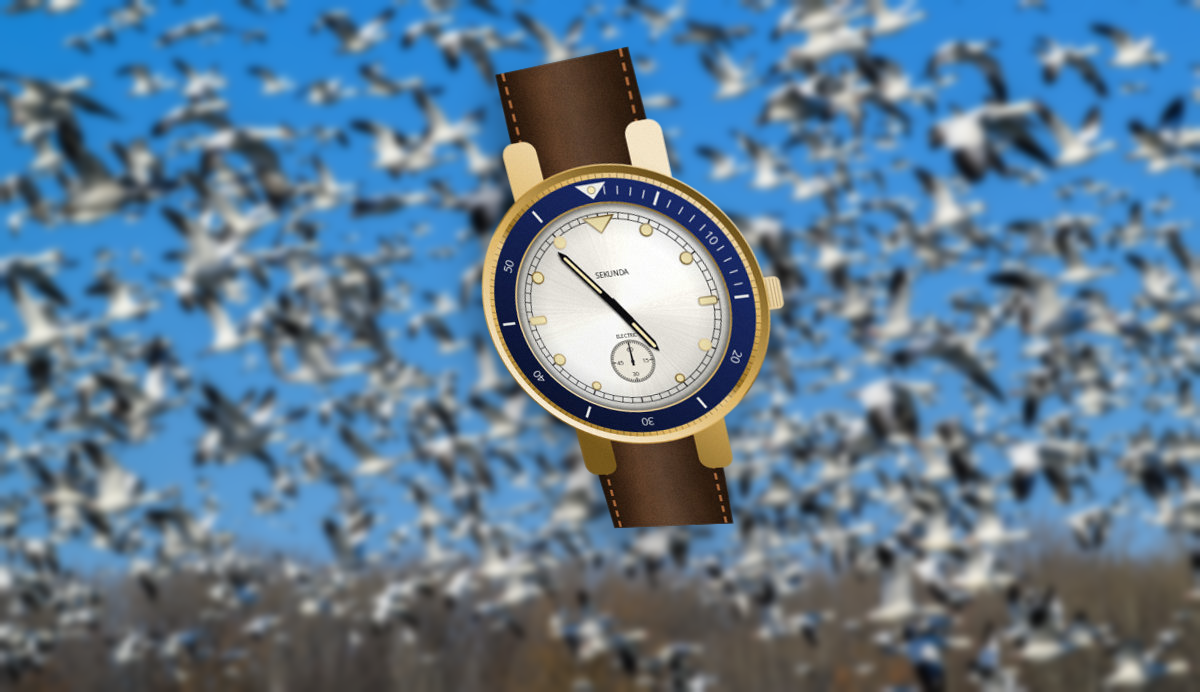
4:54
